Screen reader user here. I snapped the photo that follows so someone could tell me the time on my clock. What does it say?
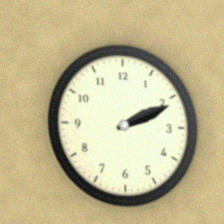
2:11
